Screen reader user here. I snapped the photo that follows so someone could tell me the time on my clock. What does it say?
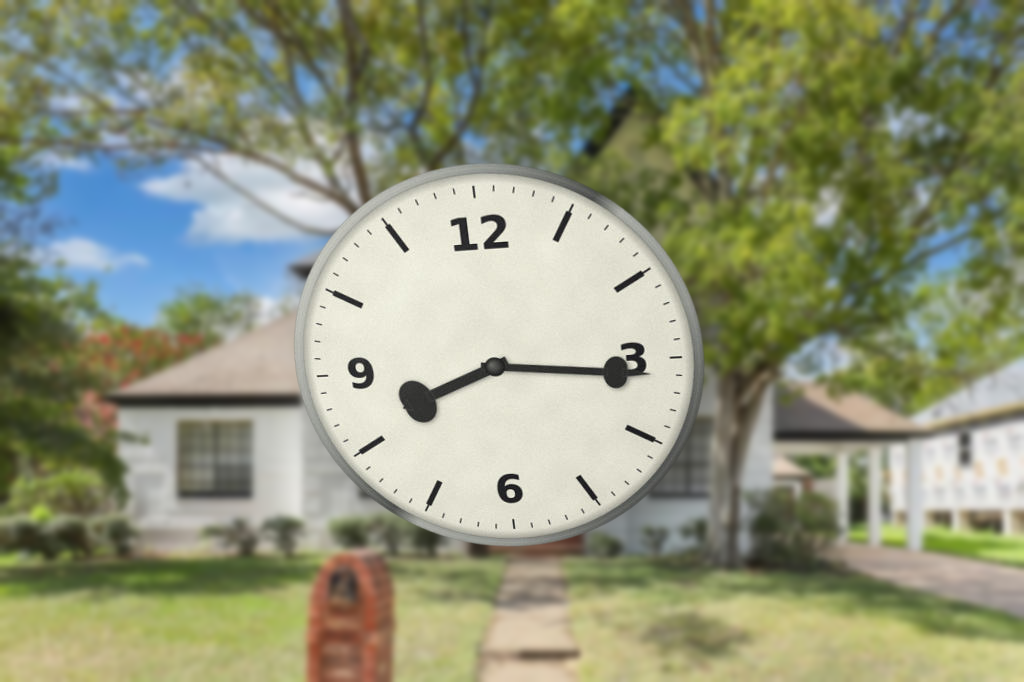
8:16
